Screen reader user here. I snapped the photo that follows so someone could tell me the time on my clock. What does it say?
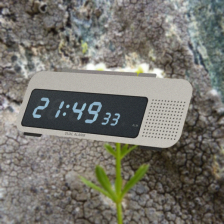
21:49:33
